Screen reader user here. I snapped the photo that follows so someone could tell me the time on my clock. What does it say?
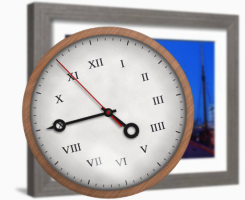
4:44:55
